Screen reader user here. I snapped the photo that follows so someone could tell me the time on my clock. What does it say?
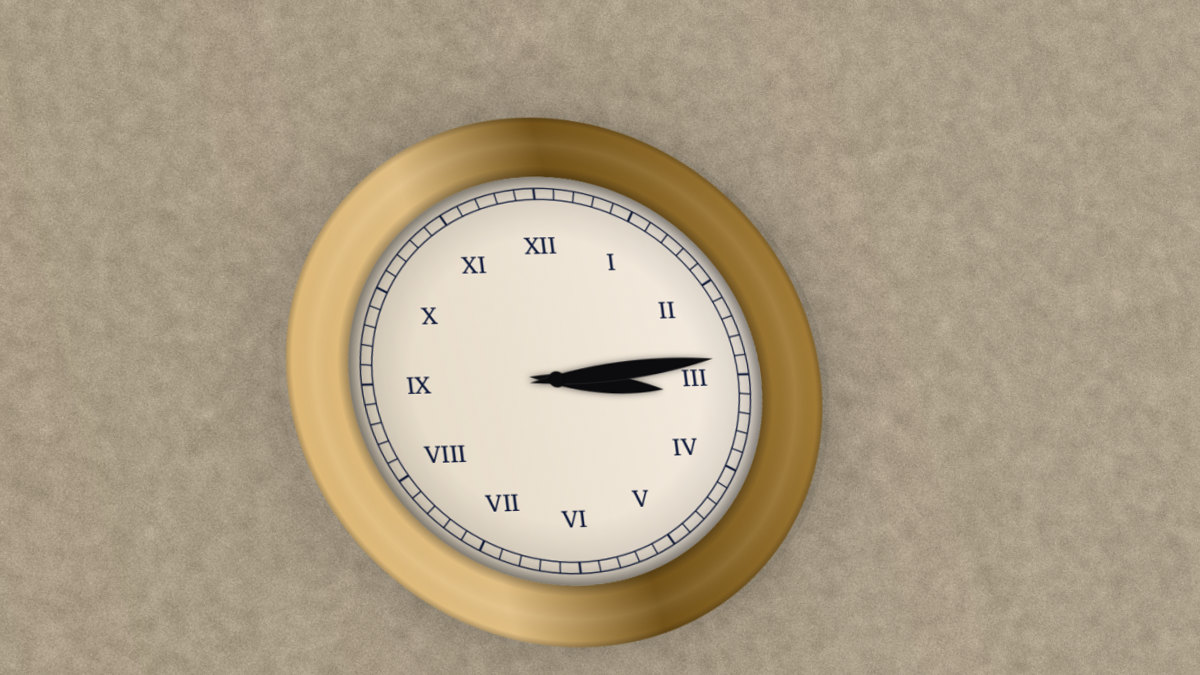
3:14
